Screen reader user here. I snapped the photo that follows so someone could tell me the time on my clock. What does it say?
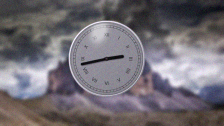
2:43
